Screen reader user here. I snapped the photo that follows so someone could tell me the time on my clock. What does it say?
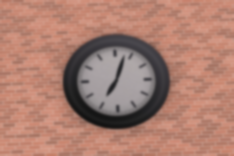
7:03
